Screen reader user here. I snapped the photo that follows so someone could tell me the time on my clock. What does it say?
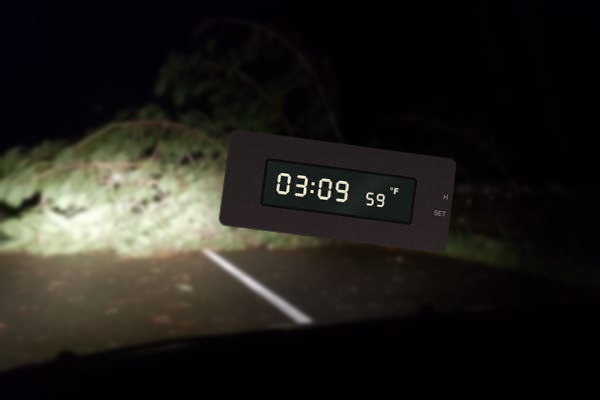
3:09
